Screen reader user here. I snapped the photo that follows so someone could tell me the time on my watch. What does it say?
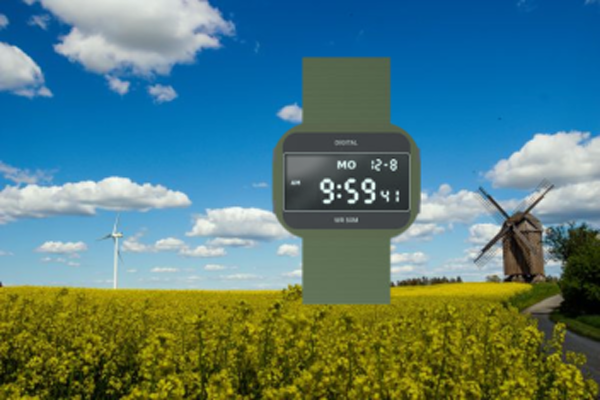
9:59:41
